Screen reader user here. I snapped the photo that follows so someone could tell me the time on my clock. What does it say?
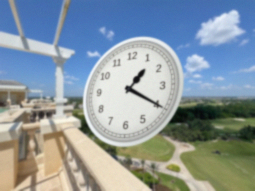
1:20
